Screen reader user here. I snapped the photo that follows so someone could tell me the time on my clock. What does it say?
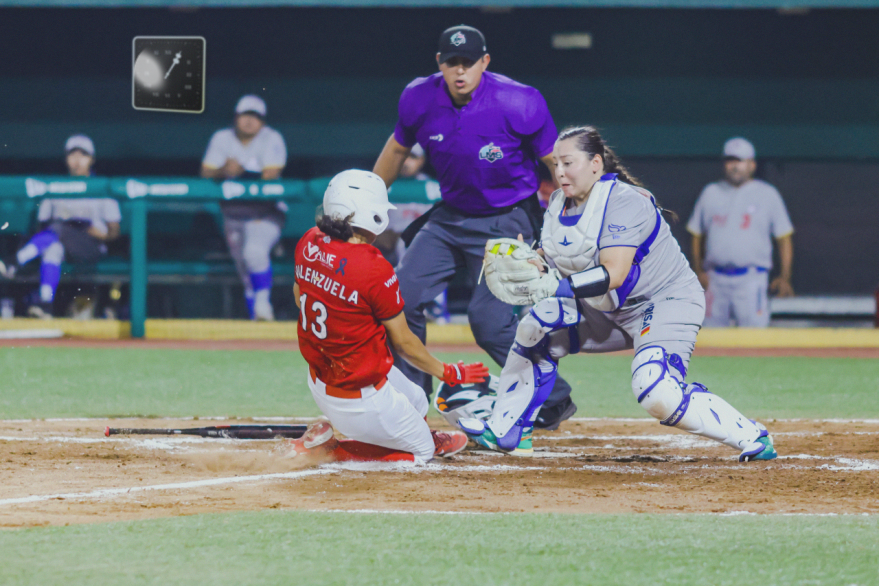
1:05
